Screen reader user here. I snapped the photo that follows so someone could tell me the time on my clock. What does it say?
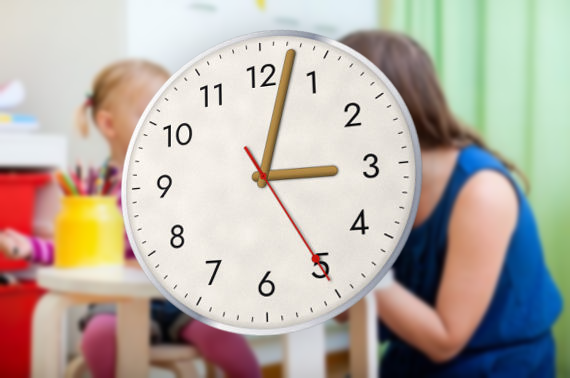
3:02:25
